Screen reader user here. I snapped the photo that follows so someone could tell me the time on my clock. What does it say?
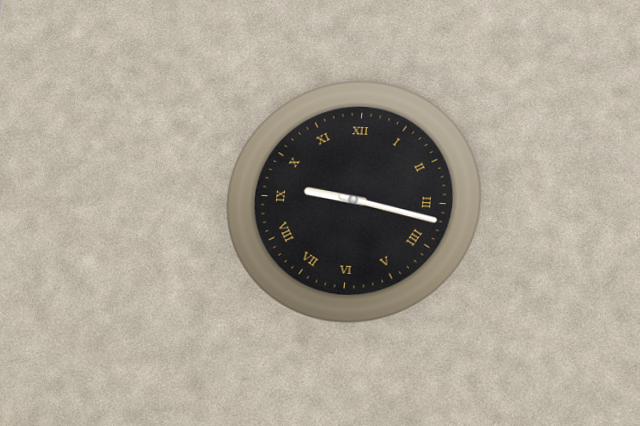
9:17
